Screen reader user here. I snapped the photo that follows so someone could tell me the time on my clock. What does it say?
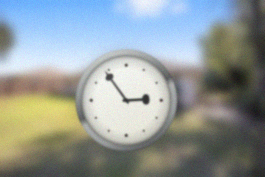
2:54
